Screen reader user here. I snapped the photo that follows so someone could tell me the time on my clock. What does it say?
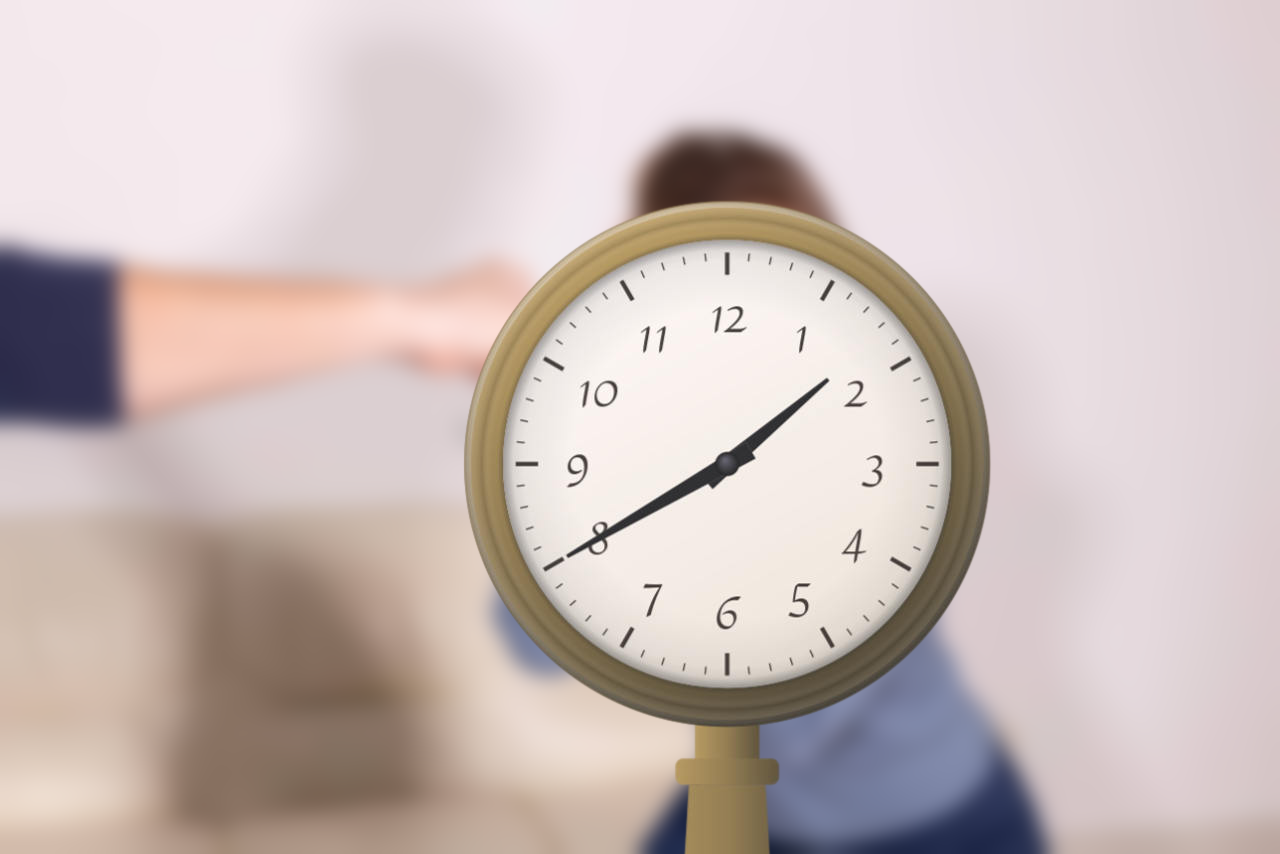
1:40
